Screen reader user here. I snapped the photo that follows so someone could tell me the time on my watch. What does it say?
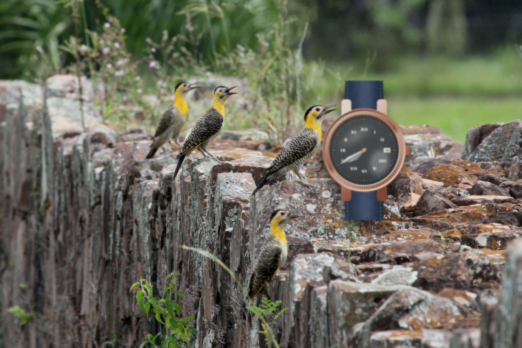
7:40
